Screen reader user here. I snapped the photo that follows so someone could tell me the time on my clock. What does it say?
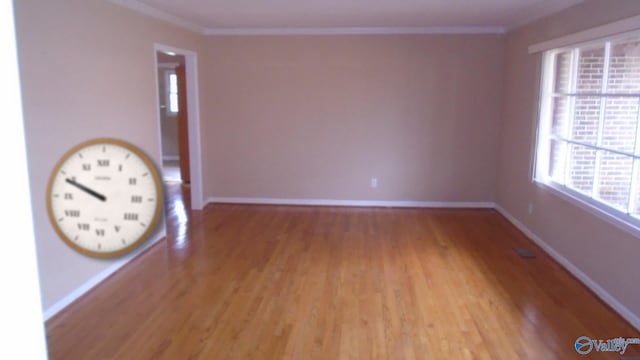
9:49
